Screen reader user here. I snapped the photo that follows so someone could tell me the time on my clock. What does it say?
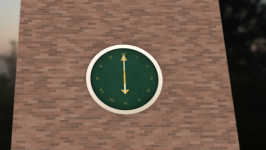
6:00
